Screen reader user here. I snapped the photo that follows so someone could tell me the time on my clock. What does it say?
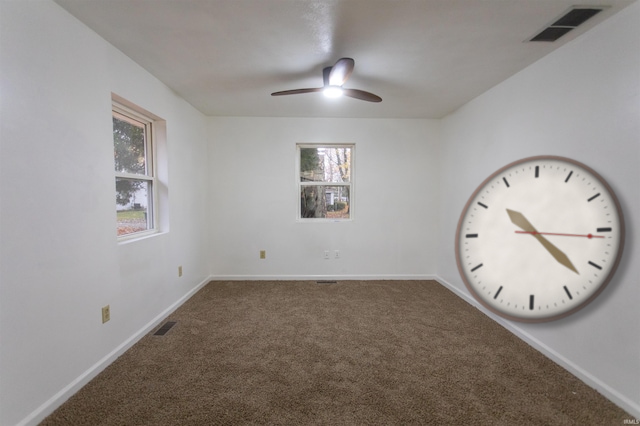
10:22:16
